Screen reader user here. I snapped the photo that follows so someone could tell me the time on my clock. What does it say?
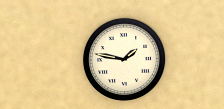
1:47
